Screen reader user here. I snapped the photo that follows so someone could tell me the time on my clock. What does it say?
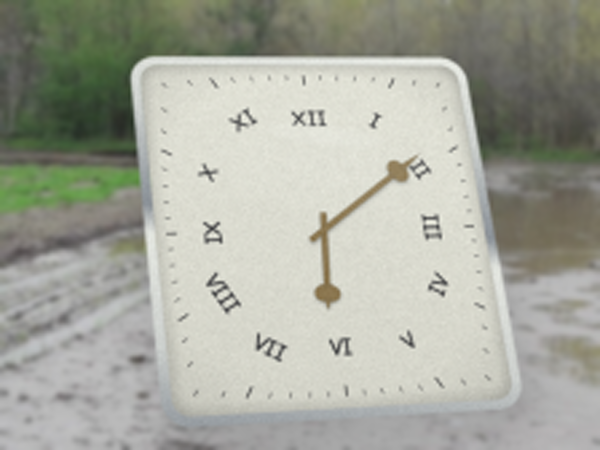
6:09
